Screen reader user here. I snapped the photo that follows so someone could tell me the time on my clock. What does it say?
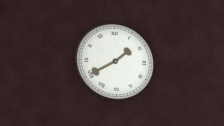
1:40
